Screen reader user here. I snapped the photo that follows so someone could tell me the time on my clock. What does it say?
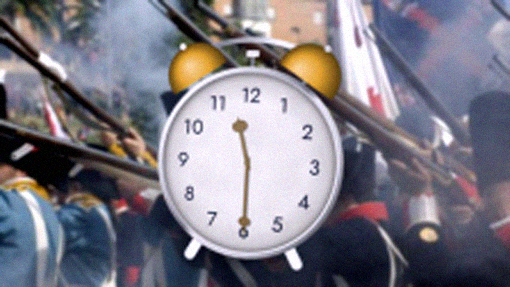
11:30
